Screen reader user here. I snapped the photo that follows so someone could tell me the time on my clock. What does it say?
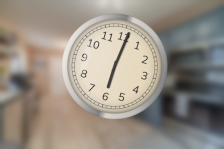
6:01
